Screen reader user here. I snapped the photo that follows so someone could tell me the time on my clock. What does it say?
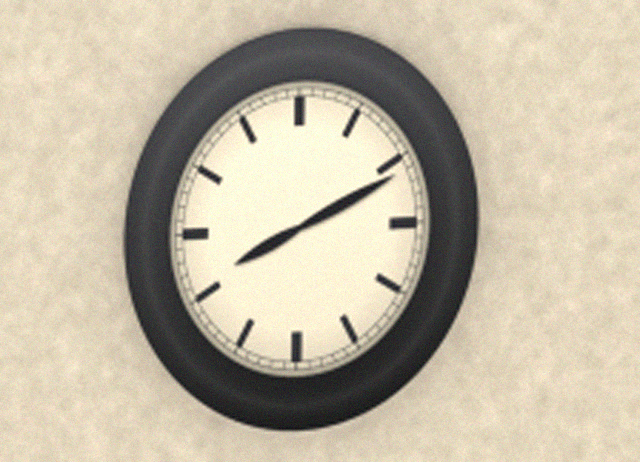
8:11
